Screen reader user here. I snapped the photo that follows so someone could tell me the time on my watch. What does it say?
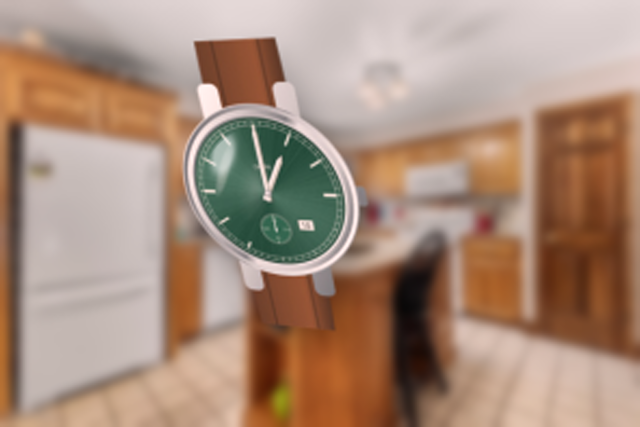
1:00
